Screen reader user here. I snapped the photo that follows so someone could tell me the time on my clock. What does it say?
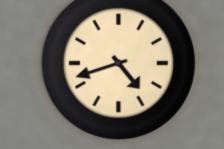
4:42
